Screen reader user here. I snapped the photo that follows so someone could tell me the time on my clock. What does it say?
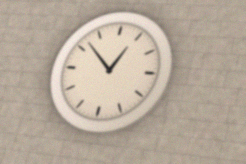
12:52
